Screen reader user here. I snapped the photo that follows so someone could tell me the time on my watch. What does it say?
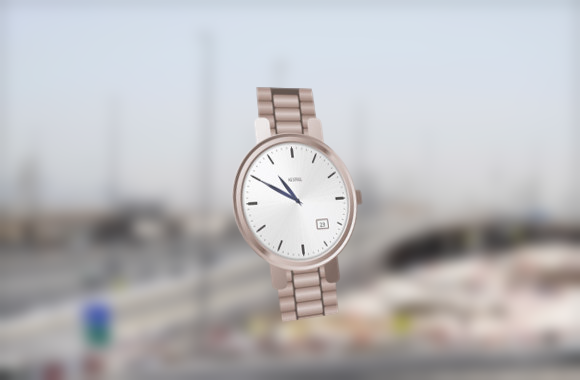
10:50
